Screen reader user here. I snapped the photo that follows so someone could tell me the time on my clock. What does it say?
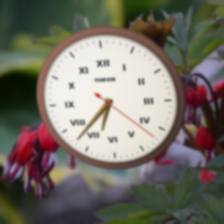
6:37:22
